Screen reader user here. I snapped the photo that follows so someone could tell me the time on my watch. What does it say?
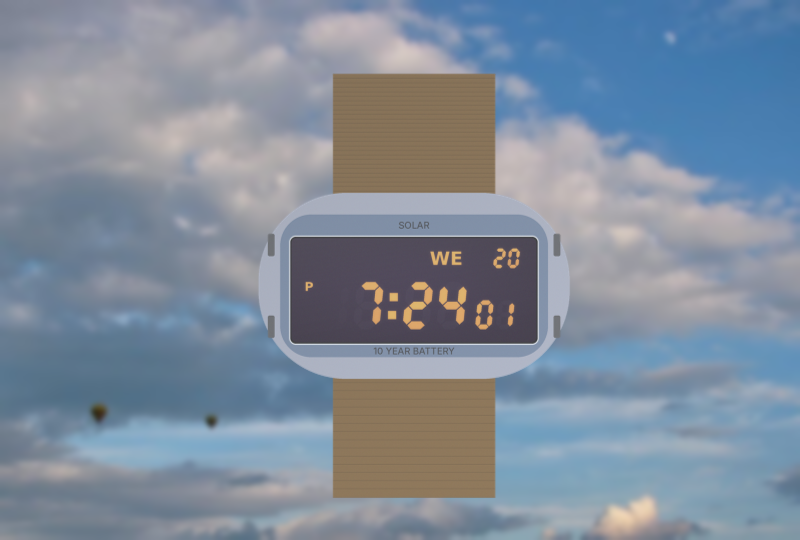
7:24:01
